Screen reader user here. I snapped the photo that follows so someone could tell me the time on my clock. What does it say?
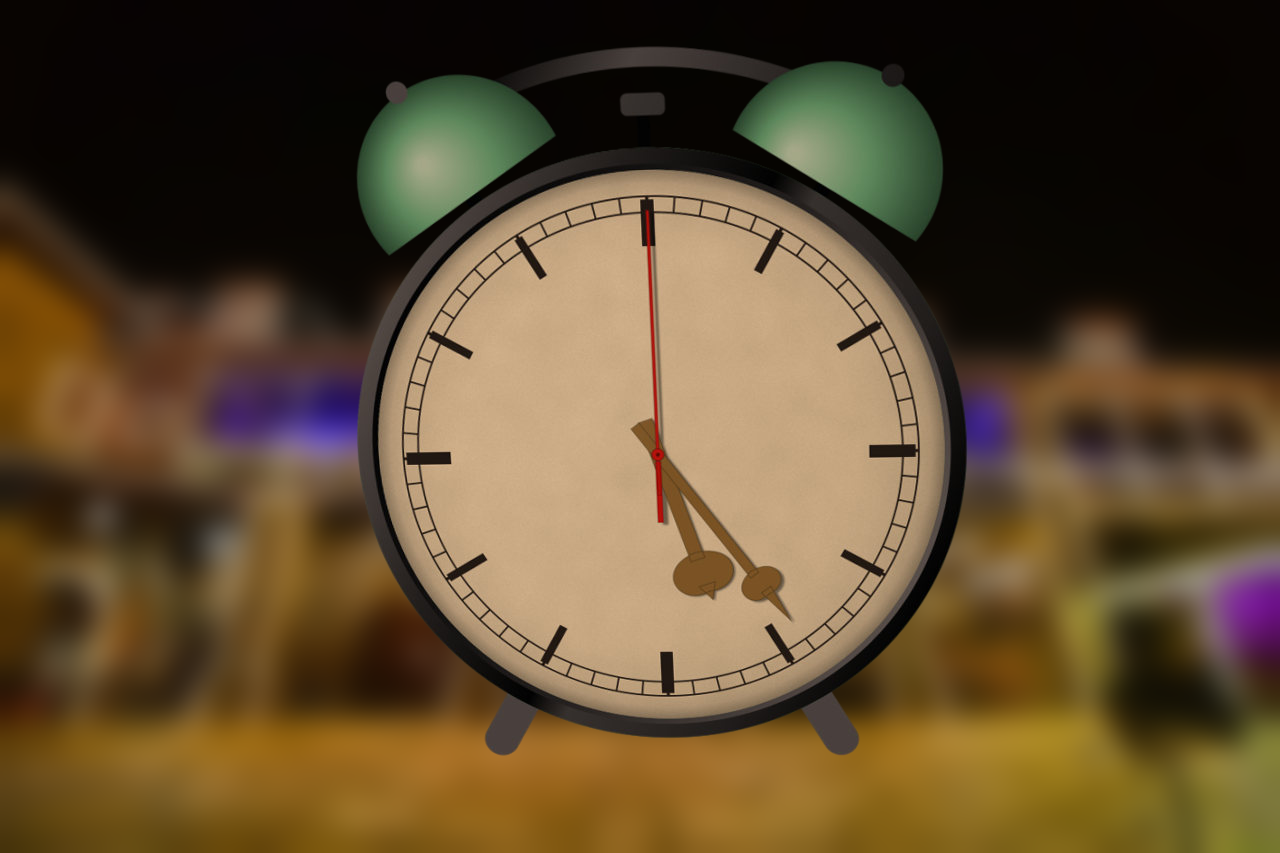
5:24:00
